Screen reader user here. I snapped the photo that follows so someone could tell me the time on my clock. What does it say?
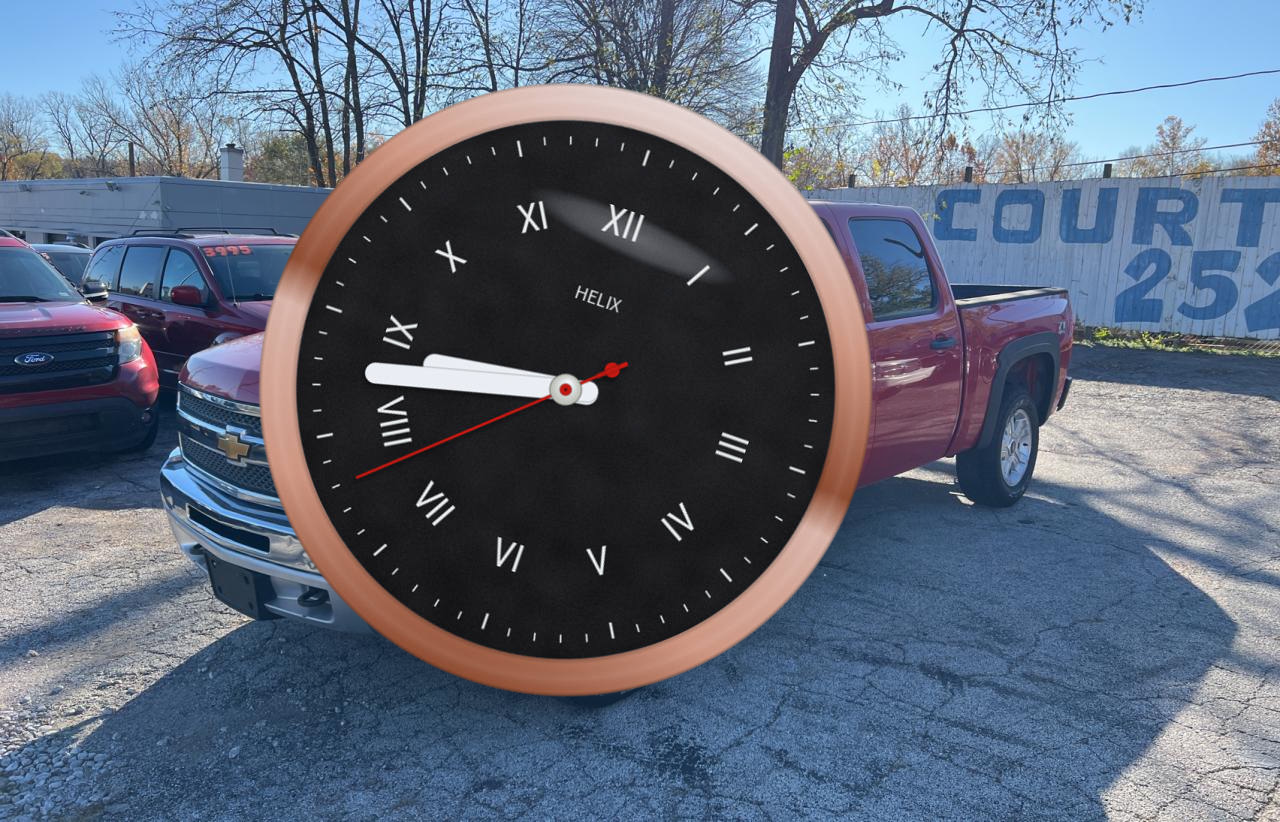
8:42:38
